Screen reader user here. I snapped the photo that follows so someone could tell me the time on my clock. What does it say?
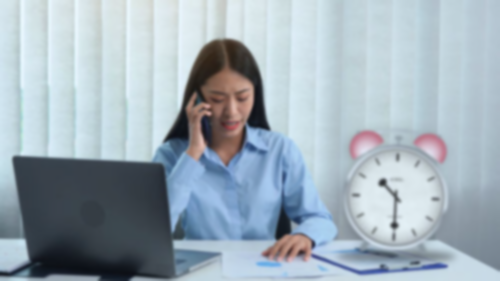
10:30
